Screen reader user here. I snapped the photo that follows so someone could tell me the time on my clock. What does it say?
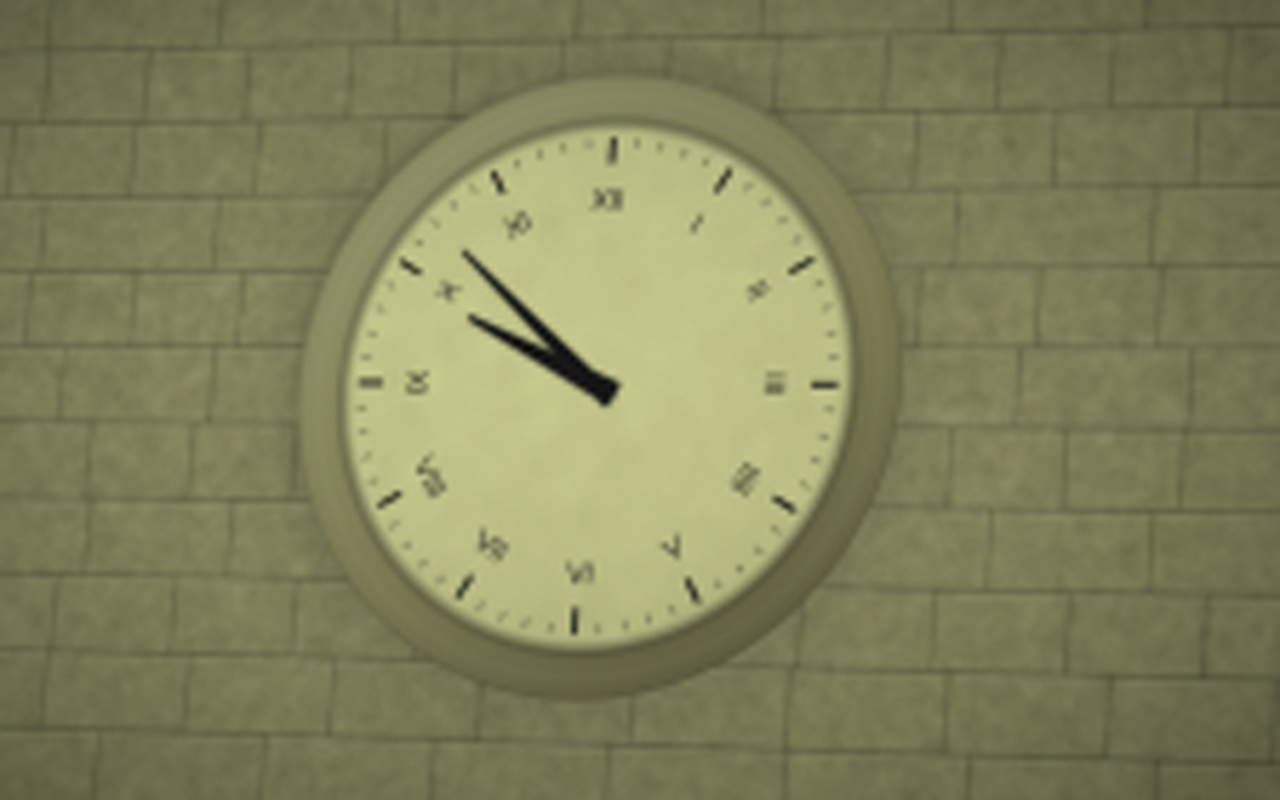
9:52
